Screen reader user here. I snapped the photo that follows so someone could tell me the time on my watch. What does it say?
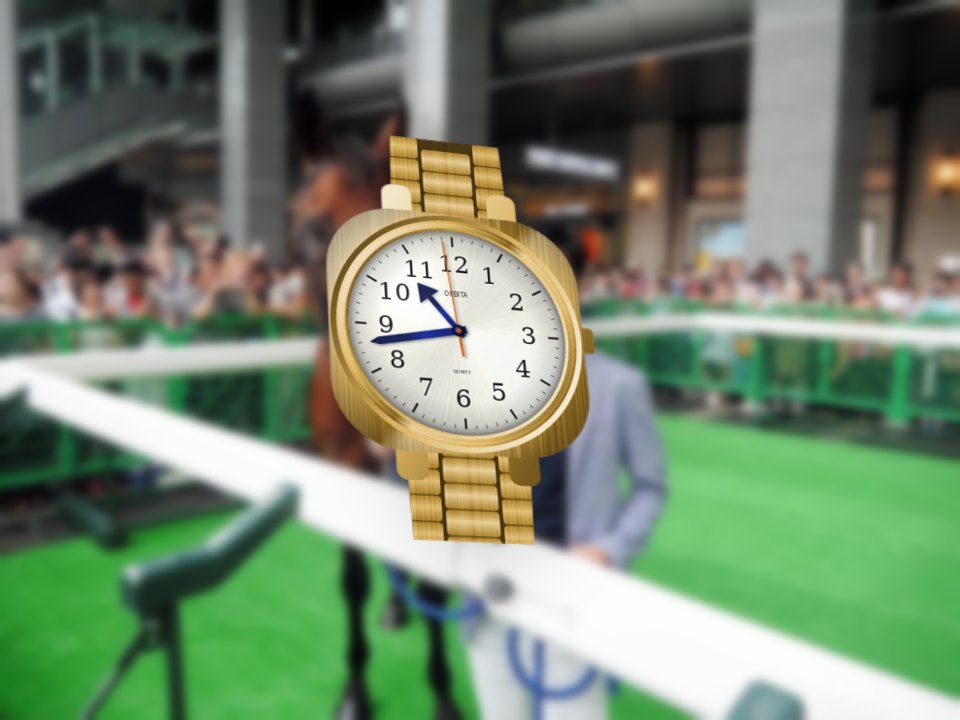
10:42:59
